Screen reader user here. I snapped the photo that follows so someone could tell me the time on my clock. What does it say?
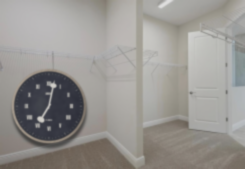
7:02
